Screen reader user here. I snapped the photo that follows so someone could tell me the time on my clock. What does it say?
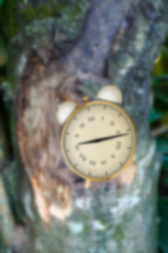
9:16
